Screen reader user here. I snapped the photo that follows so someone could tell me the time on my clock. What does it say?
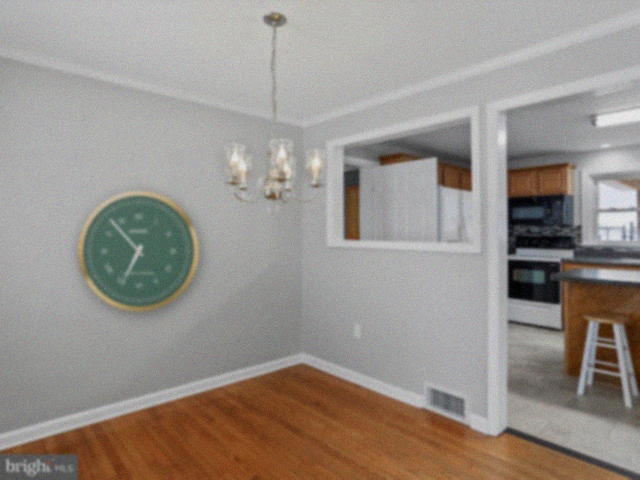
6:53
